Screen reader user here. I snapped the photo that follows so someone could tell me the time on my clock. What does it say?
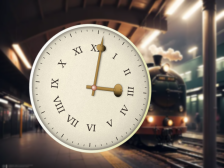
3:01
